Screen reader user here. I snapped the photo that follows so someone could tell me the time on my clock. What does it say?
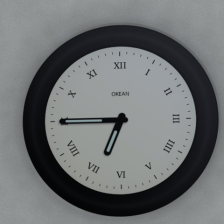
6:45
